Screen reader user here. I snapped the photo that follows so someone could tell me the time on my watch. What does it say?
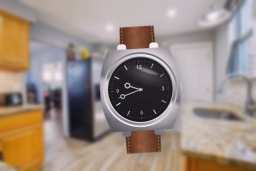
9:42
